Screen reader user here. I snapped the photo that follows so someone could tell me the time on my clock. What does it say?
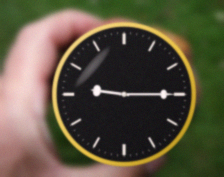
9:15
